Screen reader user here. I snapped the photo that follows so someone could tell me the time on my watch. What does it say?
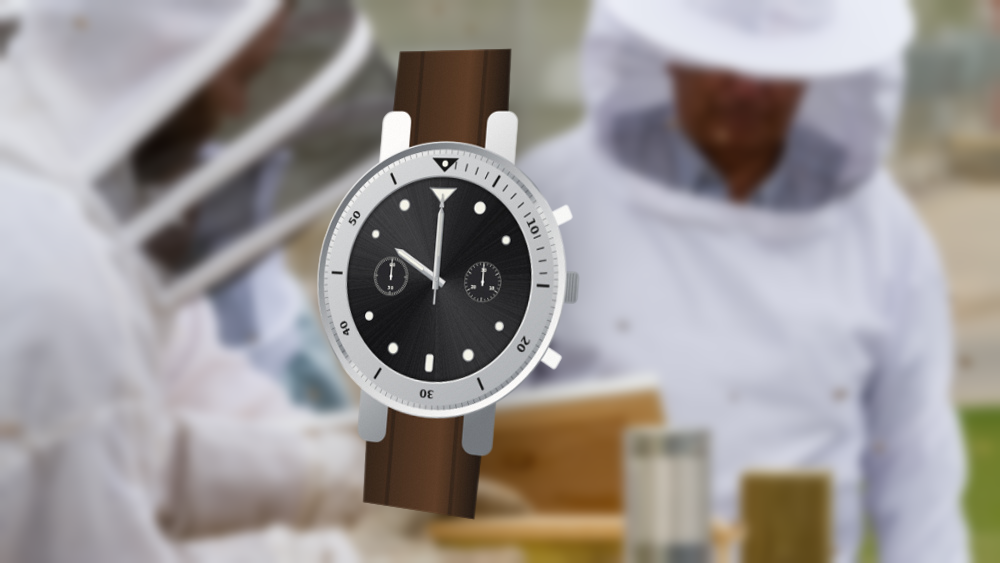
10:00
